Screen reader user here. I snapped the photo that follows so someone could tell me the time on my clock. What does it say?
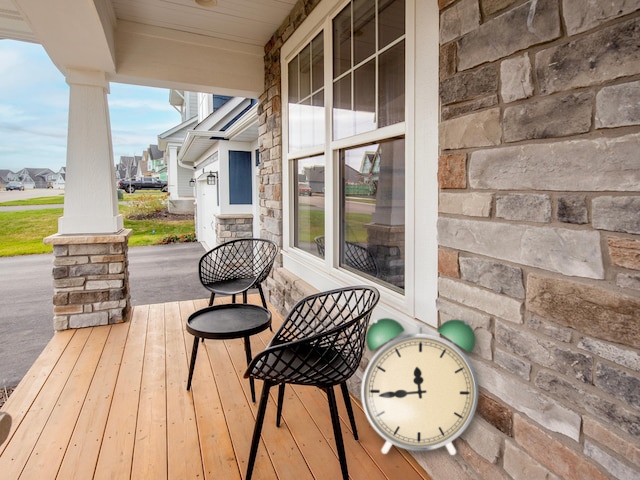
11:44
